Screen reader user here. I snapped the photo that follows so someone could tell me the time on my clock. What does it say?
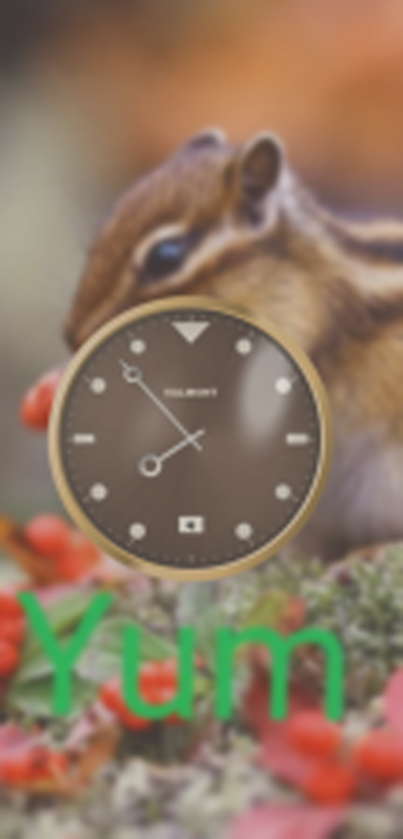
7:53
